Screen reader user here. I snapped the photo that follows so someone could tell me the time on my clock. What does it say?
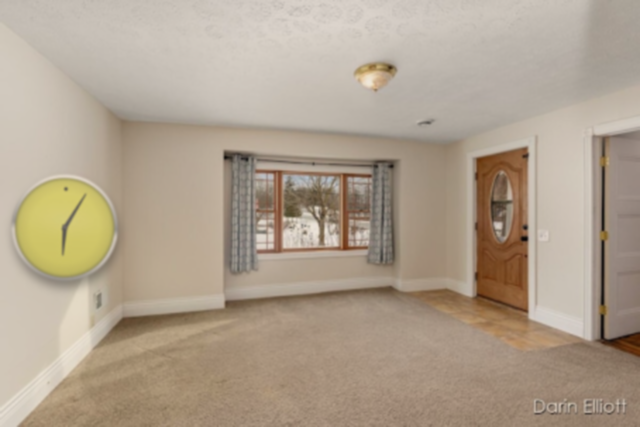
6:05
